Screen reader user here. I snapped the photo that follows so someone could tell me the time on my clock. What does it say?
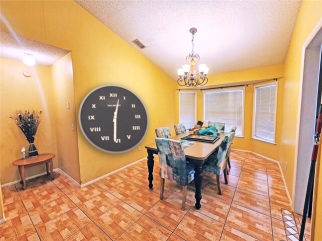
12:31
